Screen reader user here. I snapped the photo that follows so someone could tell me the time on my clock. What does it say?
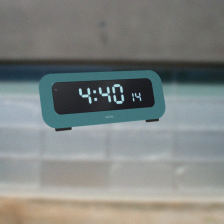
4:40:14
